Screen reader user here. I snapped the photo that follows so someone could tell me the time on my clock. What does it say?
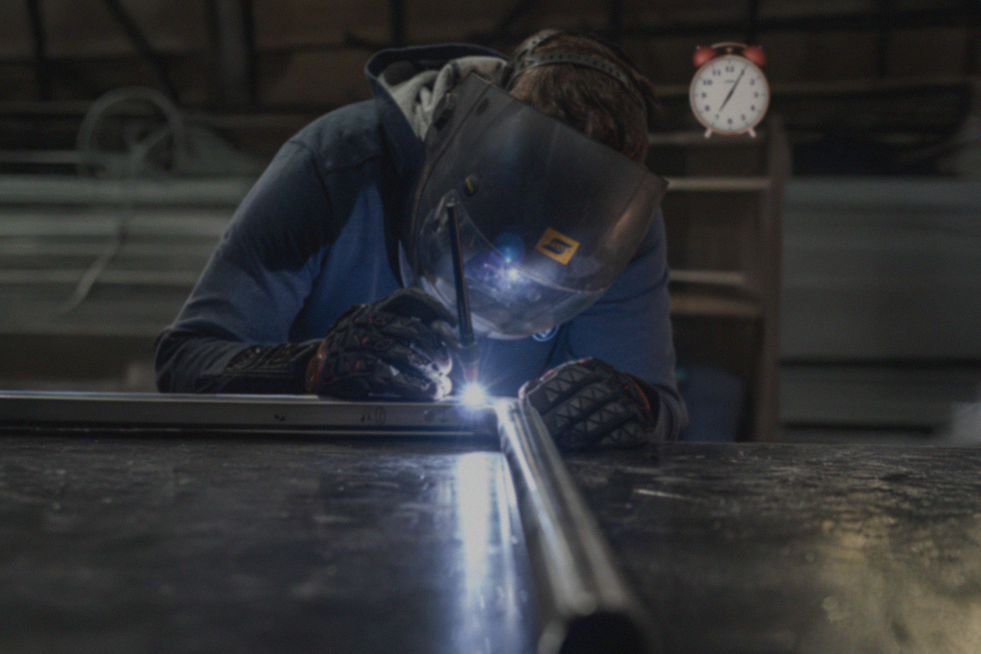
7:05
